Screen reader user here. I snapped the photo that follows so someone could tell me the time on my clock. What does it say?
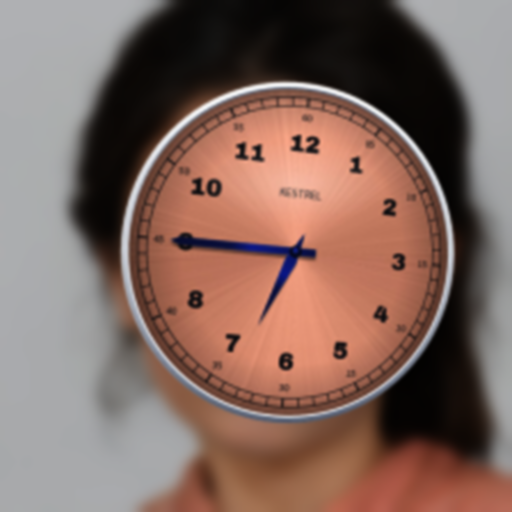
6:45
